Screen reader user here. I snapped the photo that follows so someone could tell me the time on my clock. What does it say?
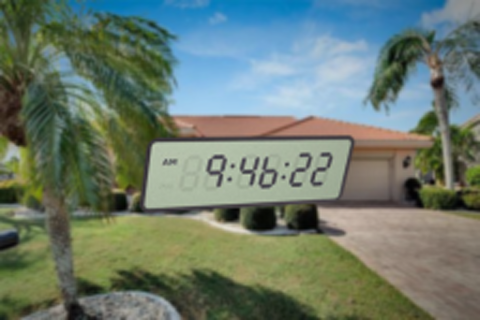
9:46:22
